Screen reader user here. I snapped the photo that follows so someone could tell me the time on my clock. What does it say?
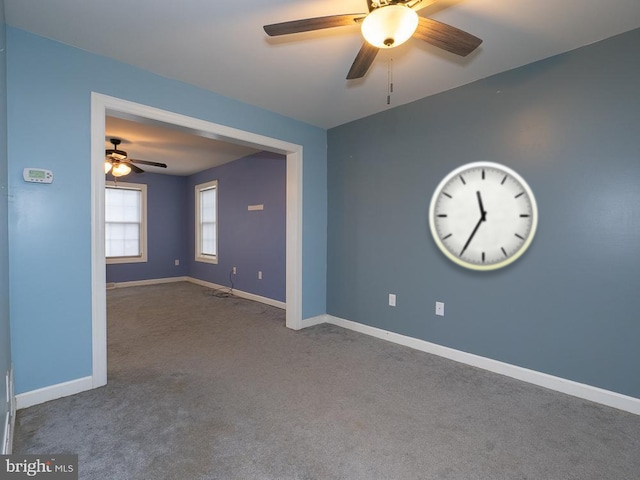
11:35
